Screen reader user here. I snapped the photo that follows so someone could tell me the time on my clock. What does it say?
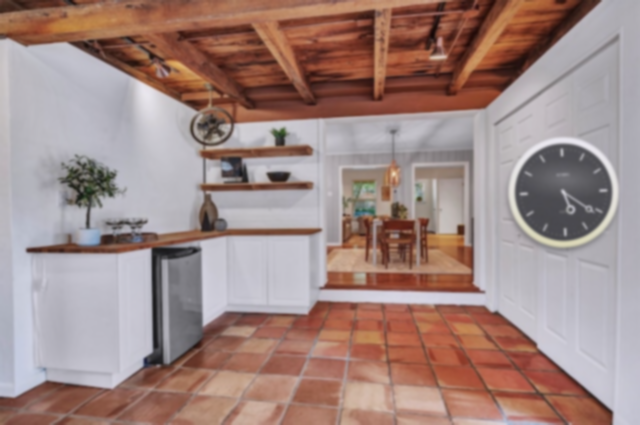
5:21
